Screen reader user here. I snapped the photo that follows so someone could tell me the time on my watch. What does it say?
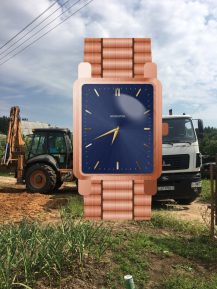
6:41
